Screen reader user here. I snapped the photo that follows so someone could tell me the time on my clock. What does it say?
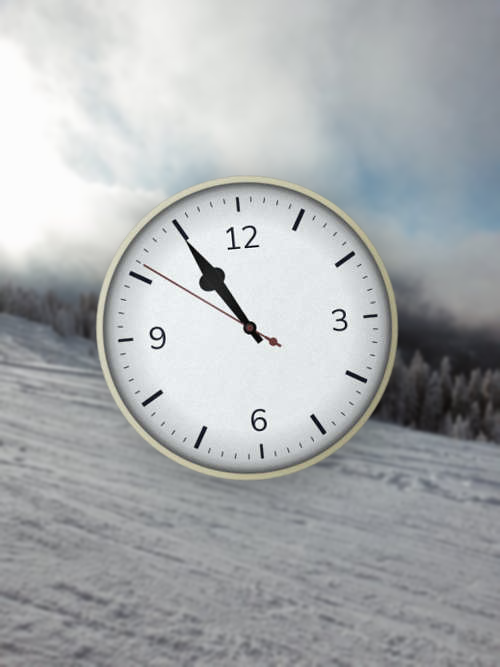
10:54:51
